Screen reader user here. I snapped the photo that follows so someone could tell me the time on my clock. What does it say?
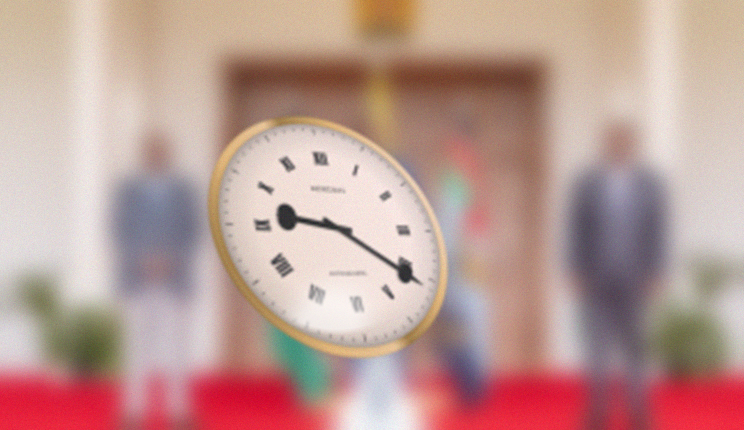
9:21
